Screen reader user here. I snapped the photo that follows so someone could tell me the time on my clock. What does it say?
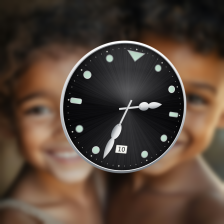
2:33
